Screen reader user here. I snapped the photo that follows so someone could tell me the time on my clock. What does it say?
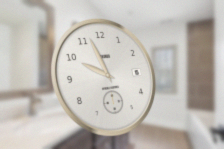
9:57
